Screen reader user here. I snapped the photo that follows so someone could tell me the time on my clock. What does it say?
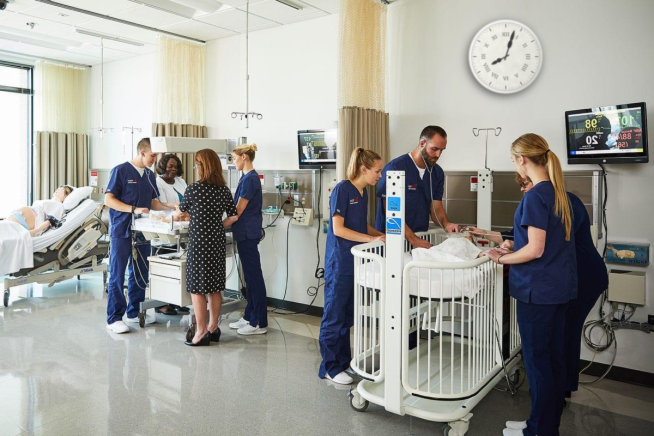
8:03
